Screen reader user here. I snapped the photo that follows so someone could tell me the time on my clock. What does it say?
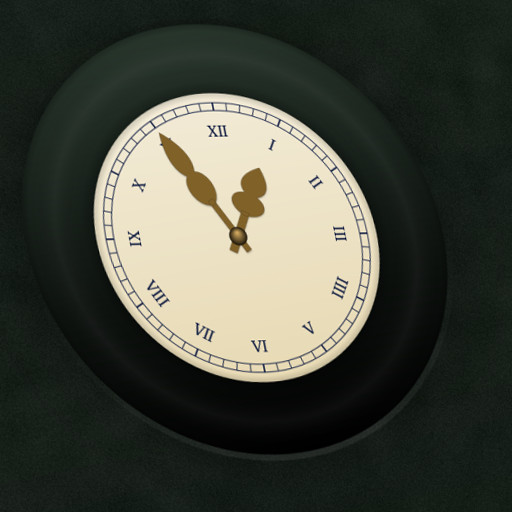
12:55
